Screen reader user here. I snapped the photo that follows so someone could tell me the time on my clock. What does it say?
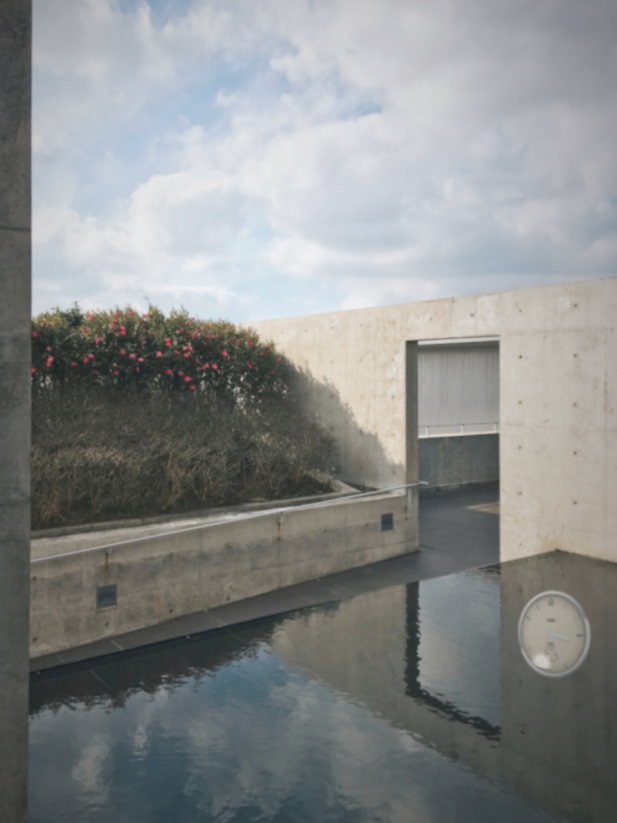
3:26
